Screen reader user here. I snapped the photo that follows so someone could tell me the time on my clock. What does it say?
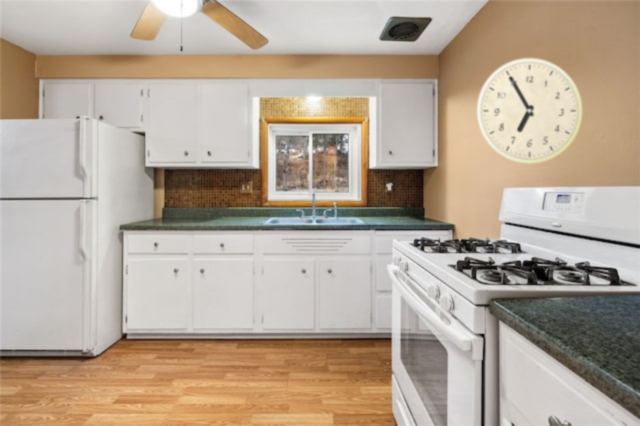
6:55
